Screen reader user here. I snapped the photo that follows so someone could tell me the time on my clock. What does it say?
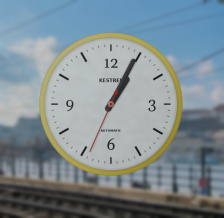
1:04:34
